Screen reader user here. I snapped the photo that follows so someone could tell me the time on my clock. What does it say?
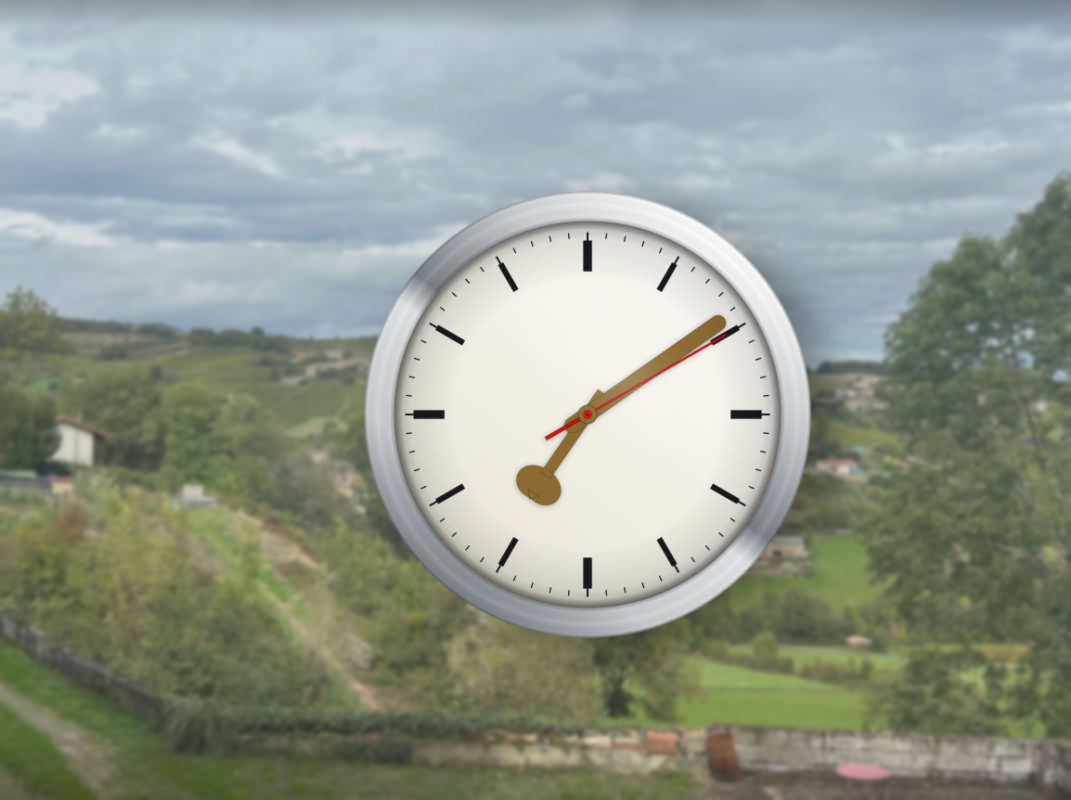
7:09:10
